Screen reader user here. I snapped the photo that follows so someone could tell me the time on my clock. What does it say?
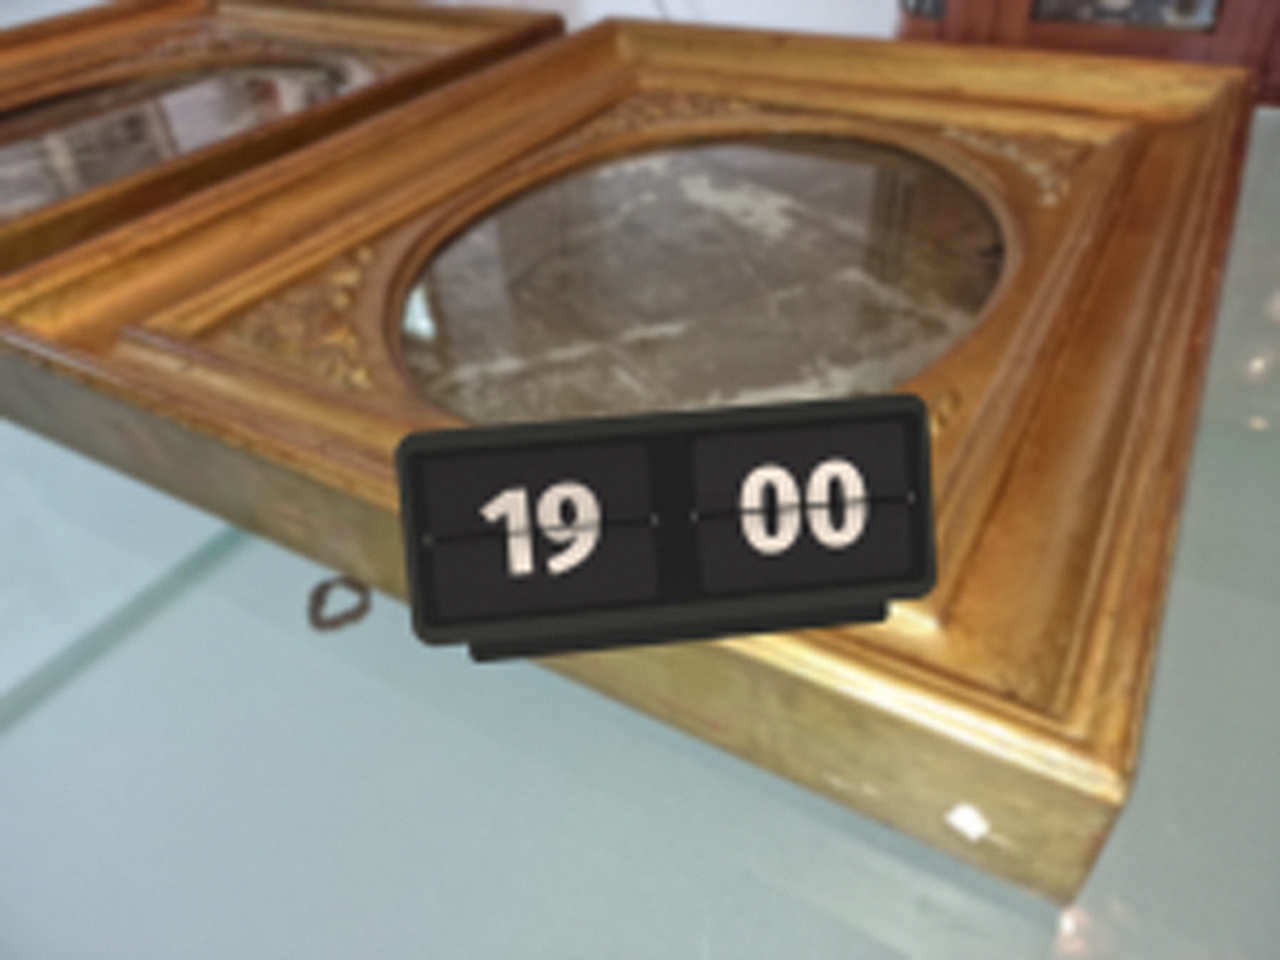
19:00
